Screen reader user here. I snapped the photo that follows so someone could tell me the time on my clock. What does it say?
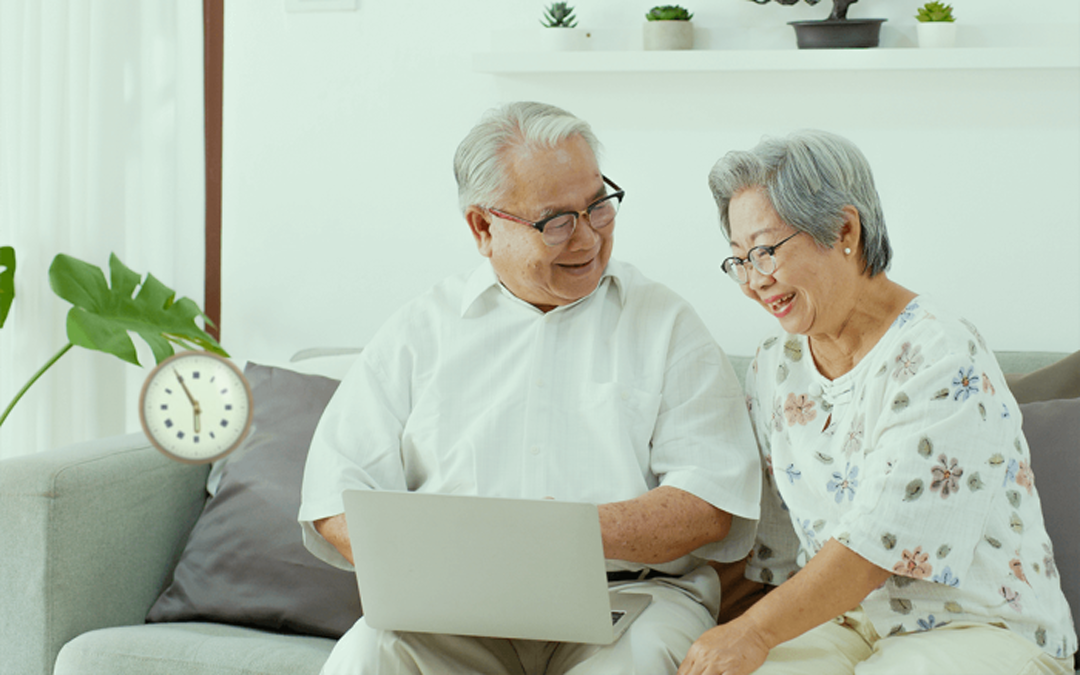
5:55
